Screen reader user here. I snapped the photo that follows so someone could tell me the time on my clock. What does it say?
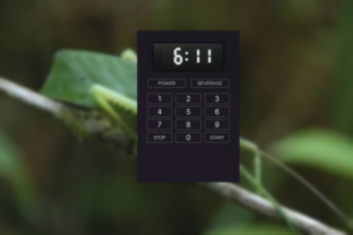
6:11
